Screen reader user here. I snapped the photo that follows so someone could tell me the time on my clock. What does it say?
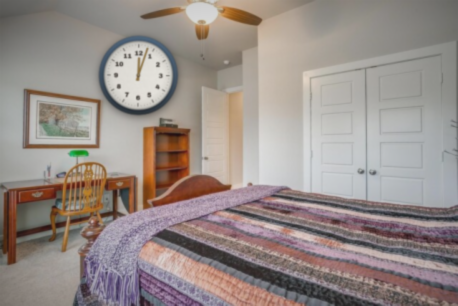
12:03
